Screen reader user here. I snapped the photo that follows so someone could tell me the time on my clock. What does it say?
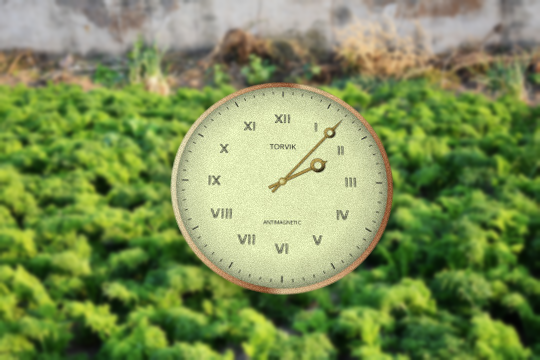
2:07
